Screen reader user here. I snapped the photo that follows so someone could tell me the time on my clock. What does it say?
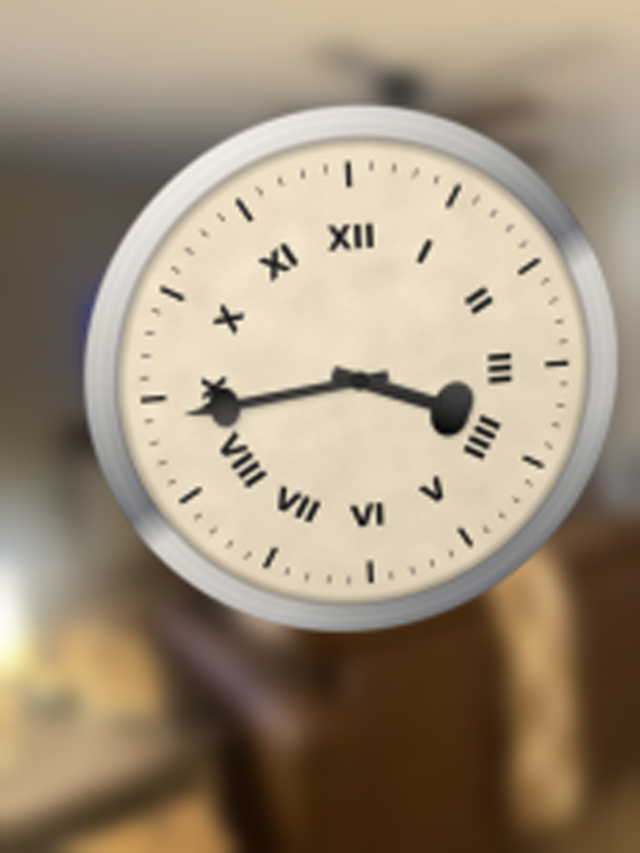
3:44
